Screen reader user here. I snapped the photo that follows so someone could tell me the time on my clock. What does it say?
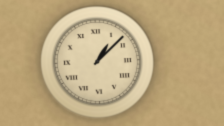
1:08
